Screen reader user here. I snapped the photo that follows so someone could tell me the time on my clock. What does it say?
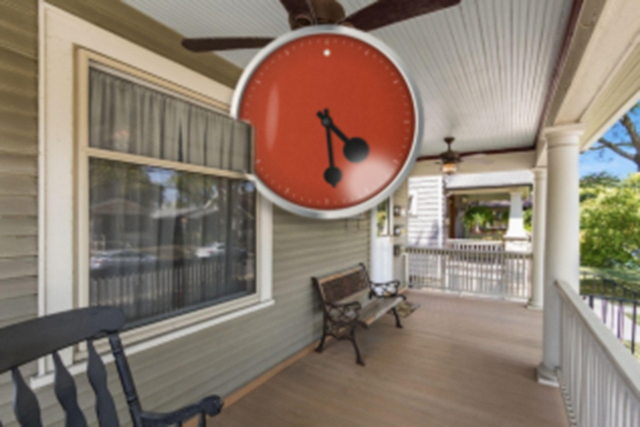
4:29
